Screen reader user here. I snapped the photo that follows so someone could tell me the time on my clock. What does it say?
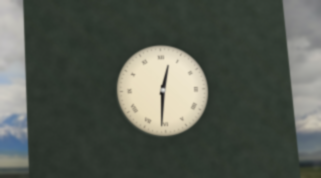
12:31
